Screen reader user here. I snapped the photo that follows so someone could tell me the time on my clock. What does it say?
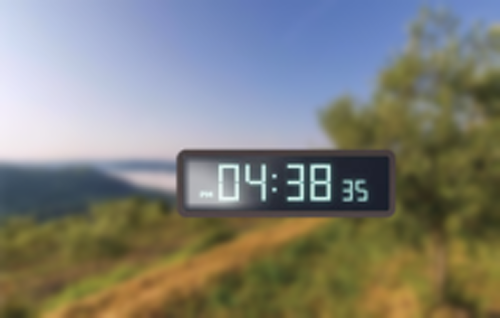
4:38:35
